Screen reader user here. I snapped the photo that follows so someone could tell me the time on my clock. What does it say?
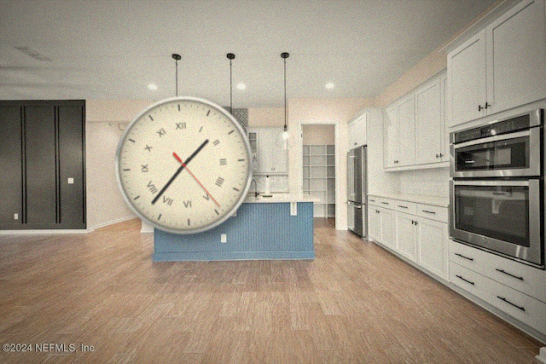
1:37:24
